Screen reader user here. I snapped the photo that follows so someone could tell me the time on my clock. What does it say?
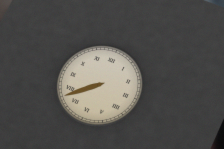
7:38
